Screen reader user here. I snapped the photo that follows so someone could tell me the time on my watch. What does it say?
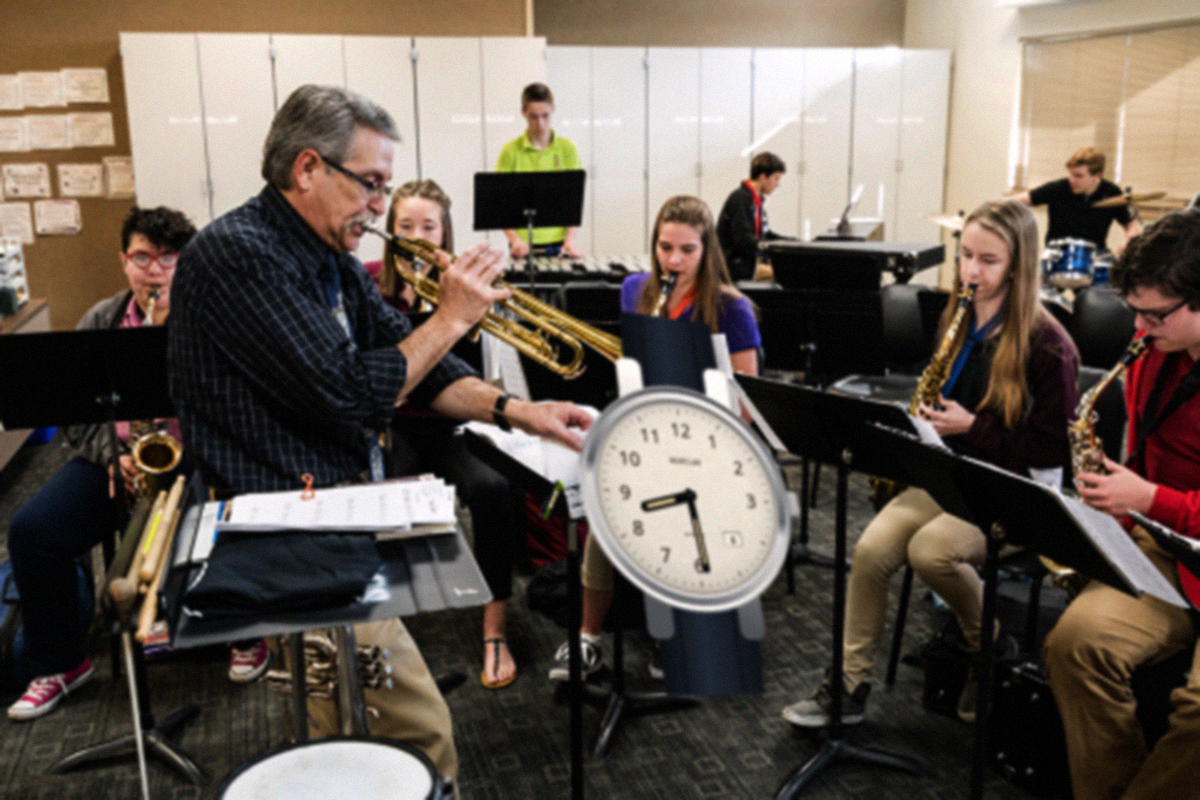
8:29
